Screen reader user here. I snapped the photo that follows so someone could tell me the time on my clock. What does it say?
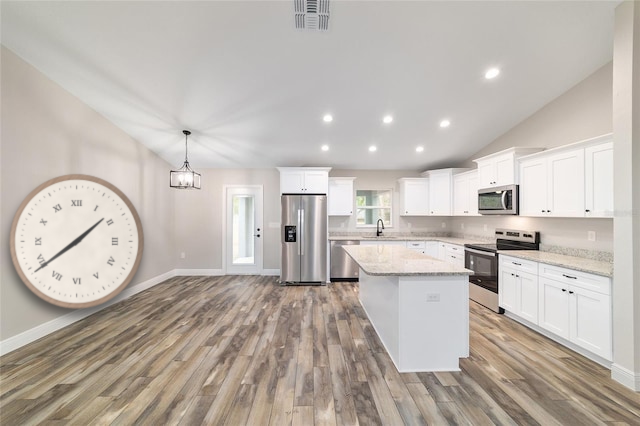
1:39
